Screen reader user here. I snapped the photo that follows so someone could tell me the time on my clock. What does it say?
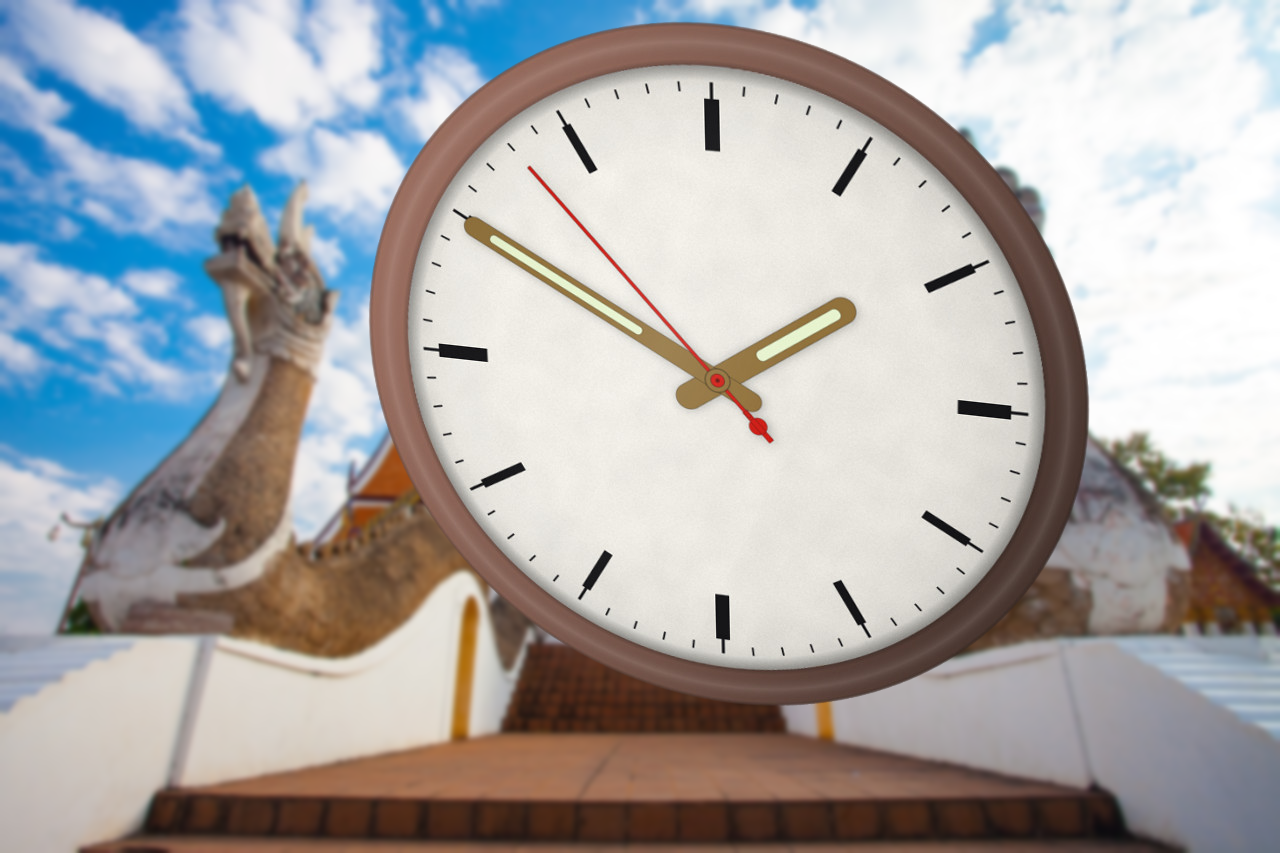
1:49:53
